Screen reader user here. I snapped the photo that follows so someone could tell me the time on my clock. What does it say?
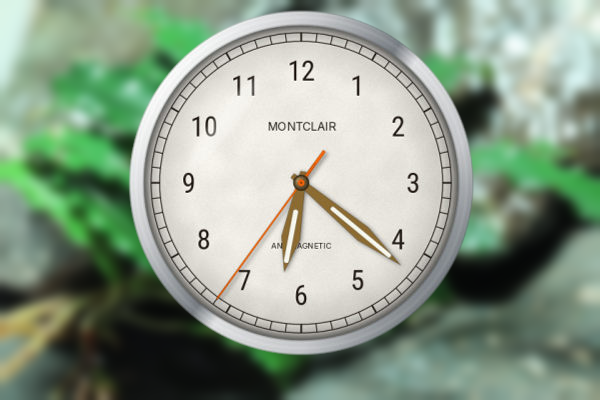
6:21:36
